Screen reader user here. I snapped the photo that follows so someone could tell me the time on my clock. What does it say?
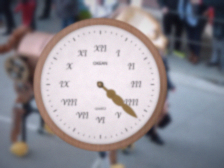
4:22
